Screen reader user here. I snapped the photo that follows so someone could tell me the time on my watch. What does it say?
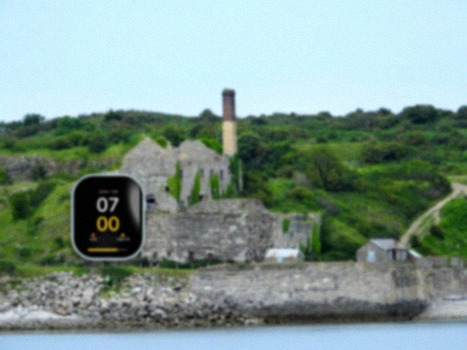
7:00
